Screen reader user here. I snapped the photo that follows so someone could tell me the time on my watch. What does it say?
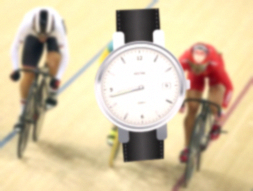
8:43
